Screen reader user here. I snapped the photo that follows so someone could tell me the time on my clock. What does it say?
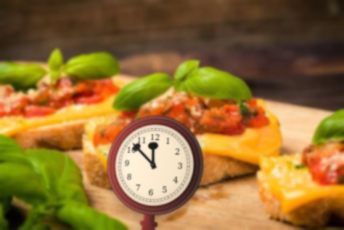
11:52
